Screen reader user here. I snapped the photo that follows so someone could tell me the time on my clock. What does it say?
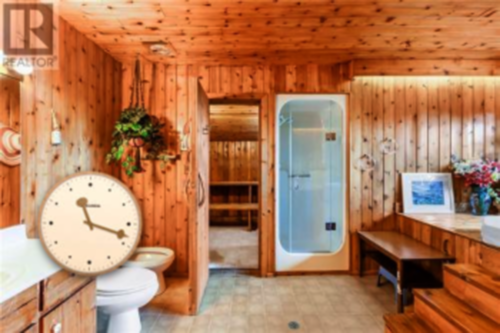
11:18
